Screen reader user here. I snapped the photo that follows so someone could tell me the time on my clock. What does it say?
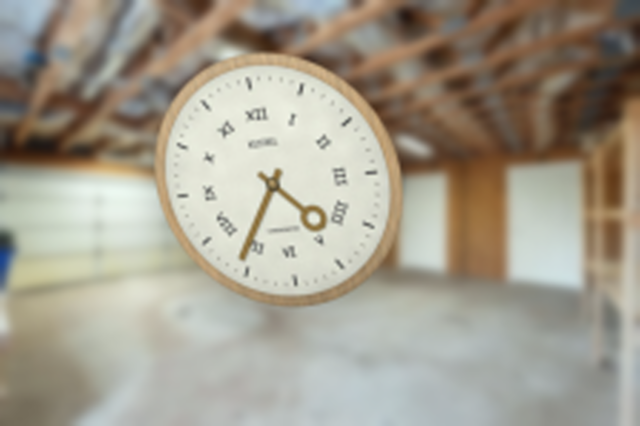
4:36
